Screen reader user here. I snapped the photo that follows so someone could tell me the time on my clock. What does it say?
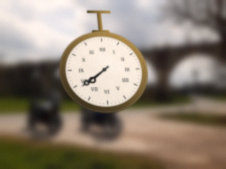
7:39
